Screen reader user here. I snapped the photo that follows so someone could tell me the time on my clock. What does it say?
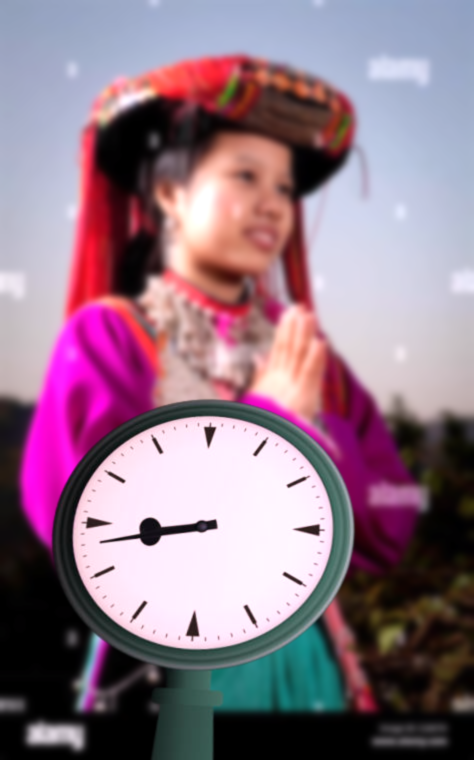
8:43
